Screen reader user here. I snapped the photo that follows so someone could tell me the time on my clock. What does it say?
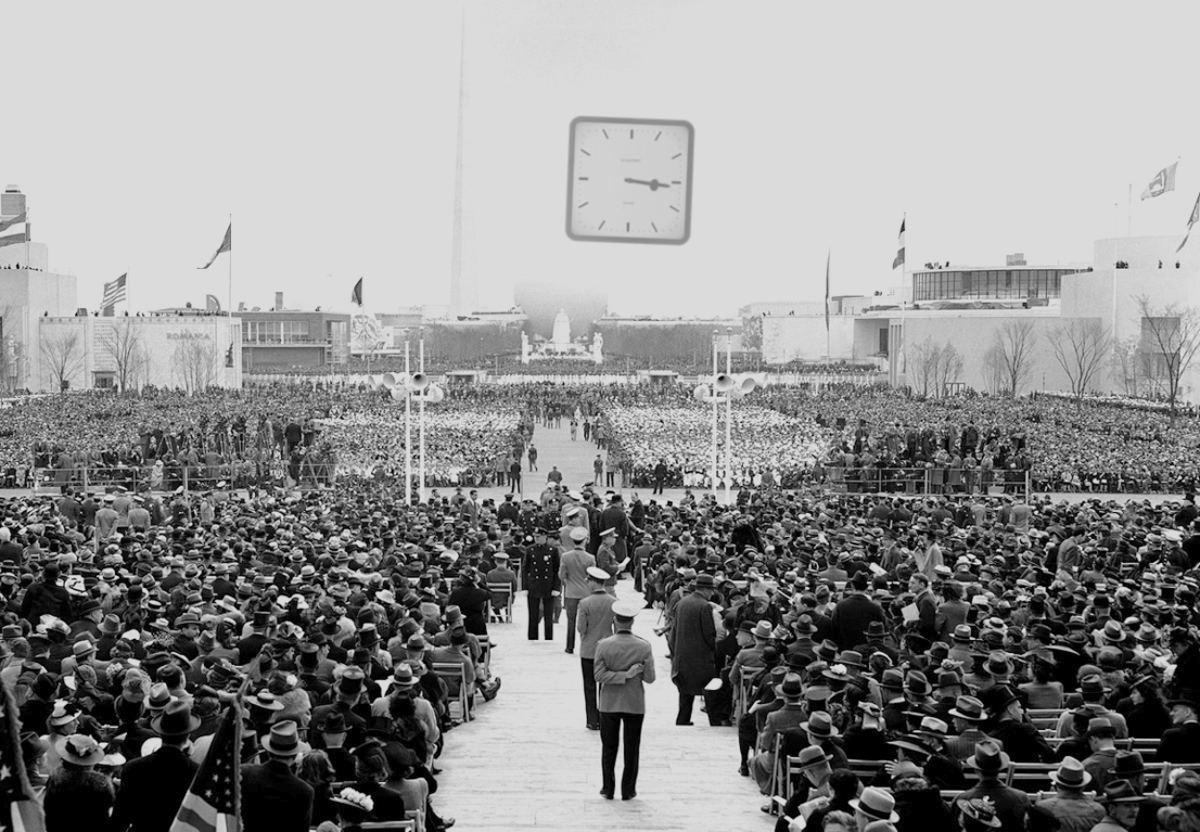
3:16
